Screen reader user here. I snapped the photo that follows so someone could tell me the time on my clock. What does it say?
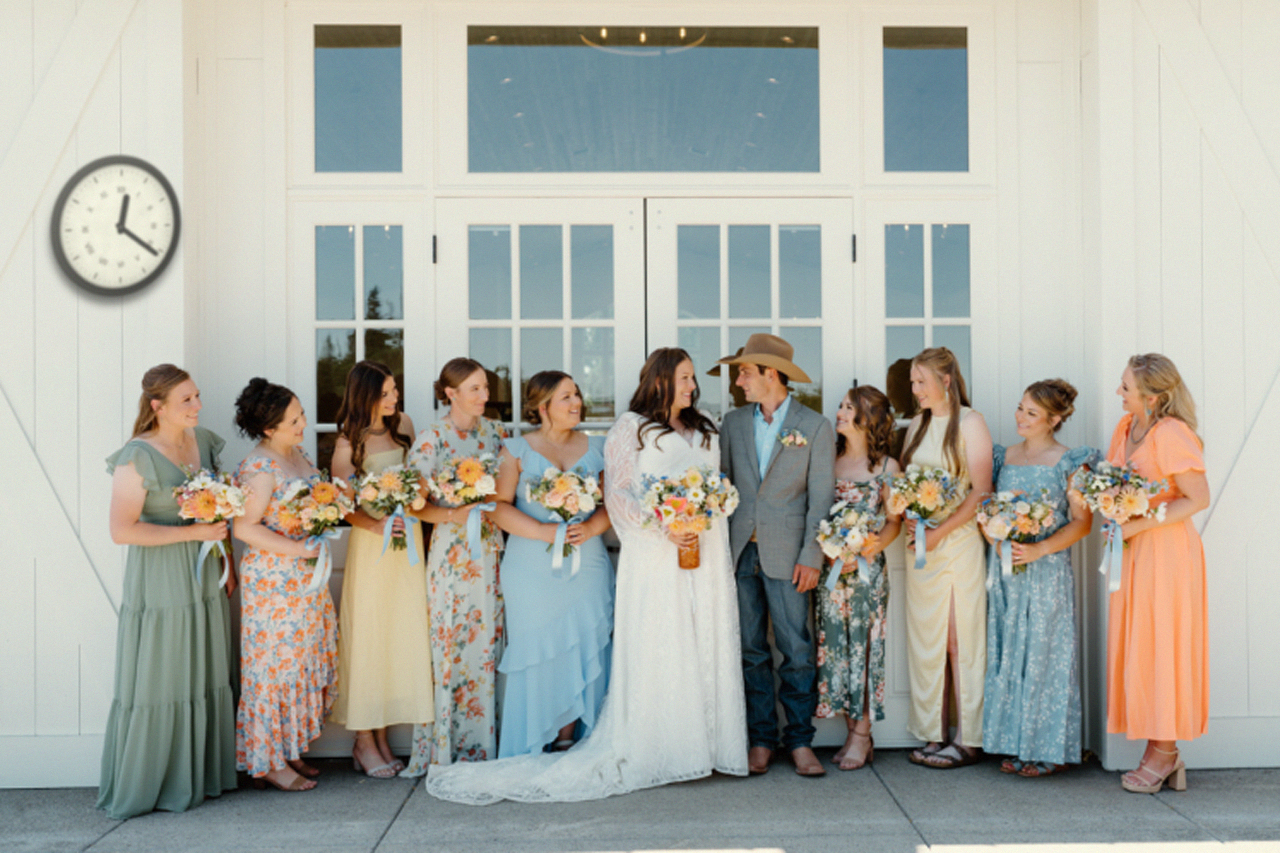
12:21
